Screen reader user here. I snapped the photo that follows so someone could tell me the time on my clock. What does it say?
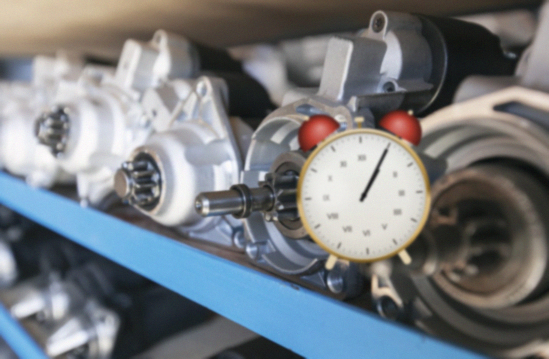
1:05
